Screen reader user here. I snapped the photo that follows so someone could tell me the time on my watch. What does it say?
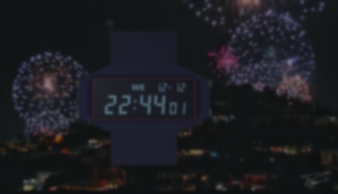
22:44:01
